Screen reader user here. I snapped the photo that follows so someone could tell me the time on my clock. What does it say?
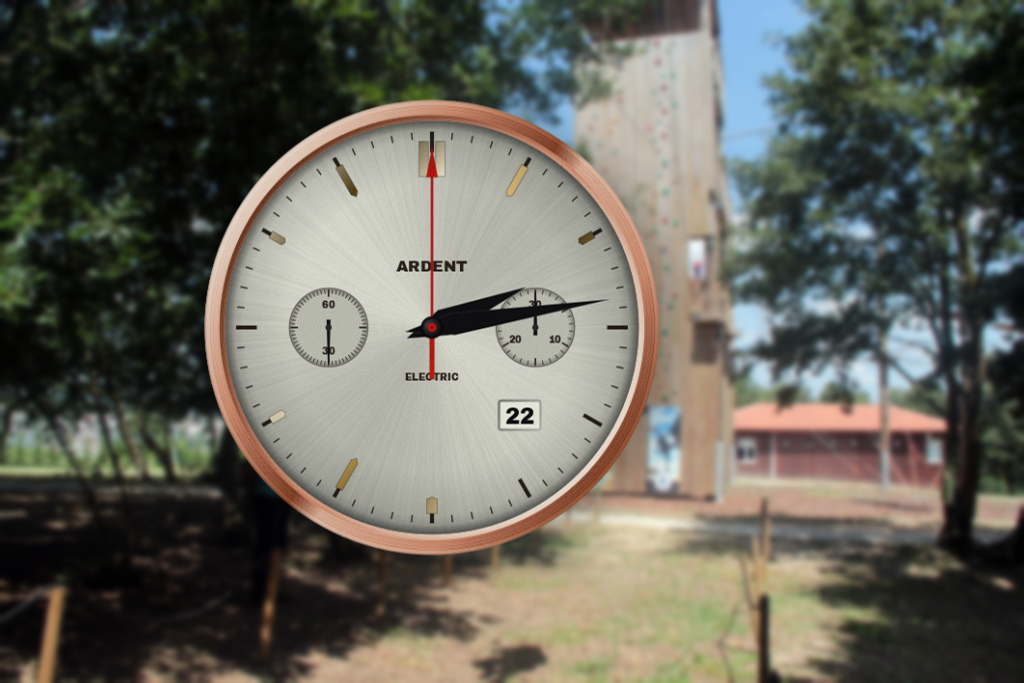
2:13:30
